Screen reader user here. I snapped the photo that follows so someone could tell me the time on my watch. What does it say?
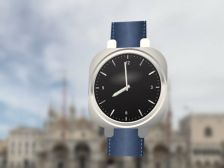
7:59
